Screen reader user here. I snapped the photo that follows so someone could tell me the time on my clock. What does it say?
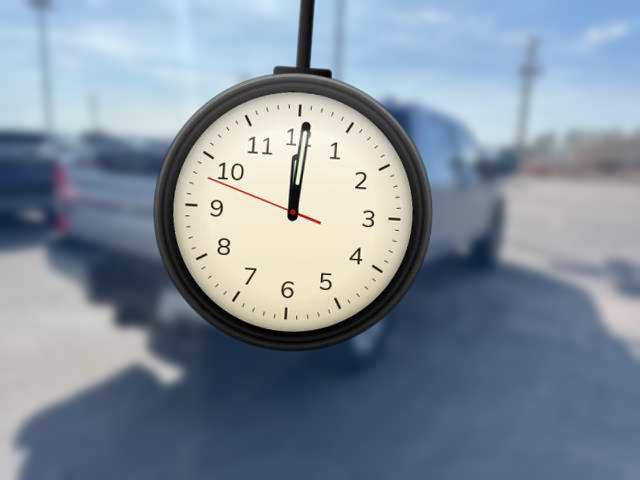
12:00:48
